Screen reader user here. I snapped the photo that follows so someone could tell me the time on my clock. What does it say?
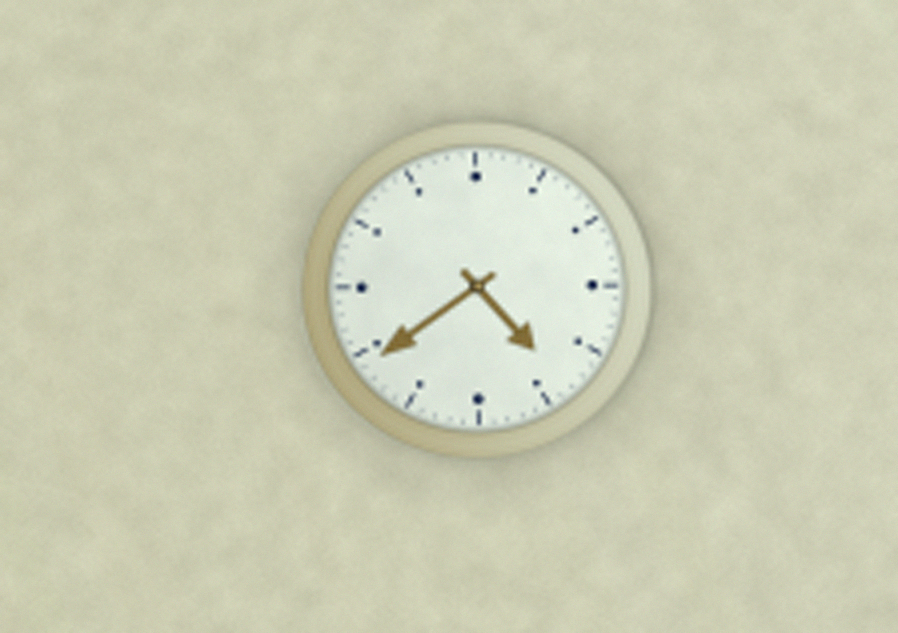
4:39
